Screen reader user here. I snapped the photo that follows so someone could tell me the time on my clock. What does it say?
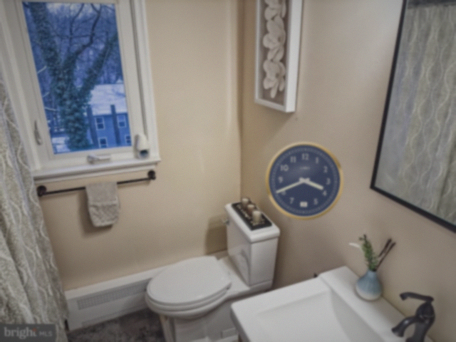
3:41
